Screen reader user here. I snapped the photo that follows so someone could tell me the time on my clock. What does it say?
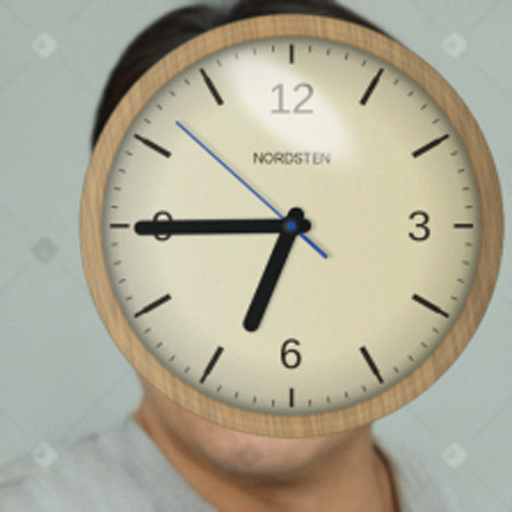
6:44:52
